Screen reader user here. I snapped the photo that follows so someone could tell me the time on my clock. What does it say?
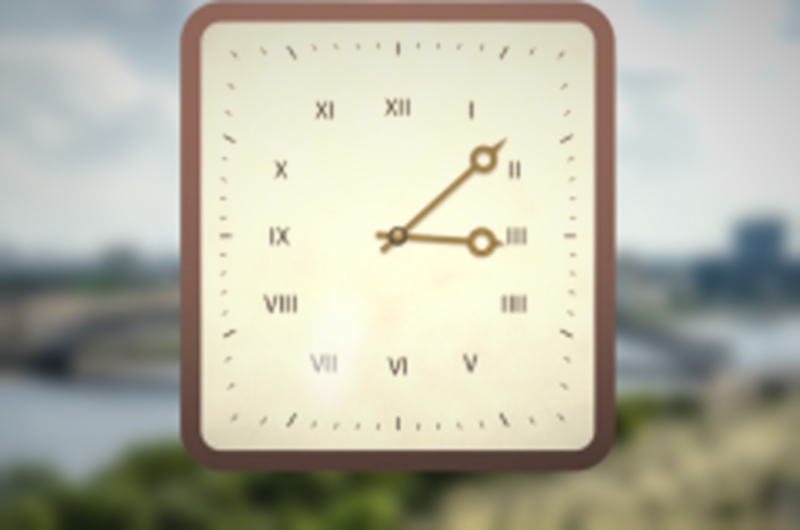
3:08
